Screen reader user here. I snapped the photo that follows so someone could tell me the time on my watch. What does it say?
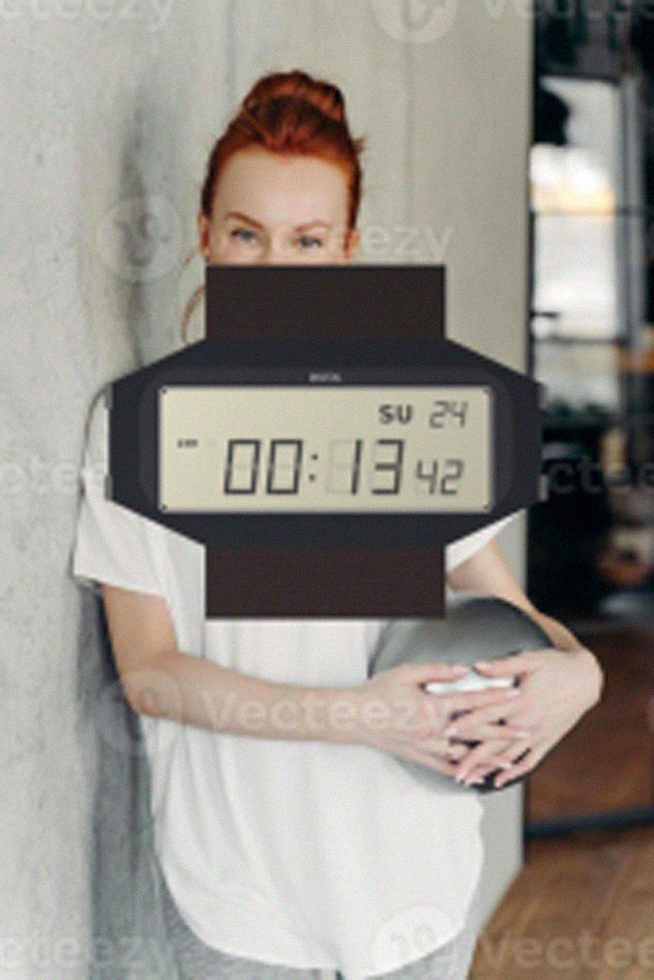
0:13:42
